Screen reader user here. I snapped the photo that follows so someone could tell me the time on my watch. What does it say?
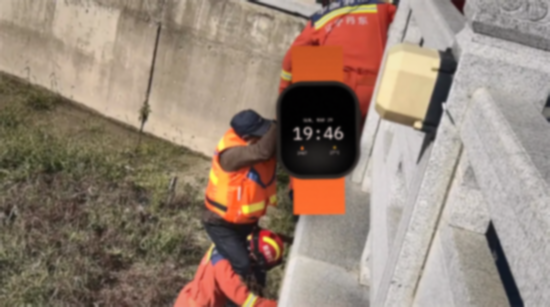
19:46
